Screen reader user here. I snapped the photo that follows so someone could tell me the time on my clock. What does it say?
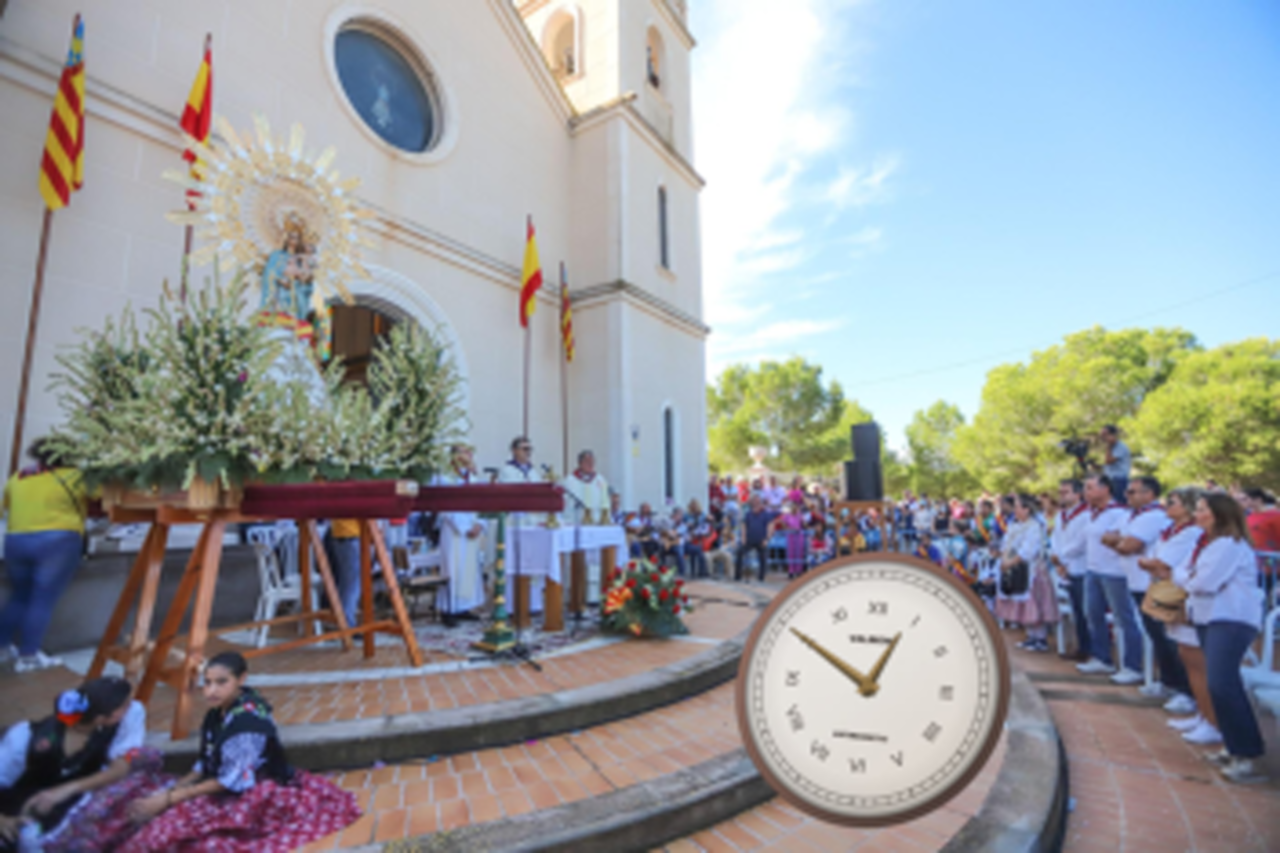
12:50
